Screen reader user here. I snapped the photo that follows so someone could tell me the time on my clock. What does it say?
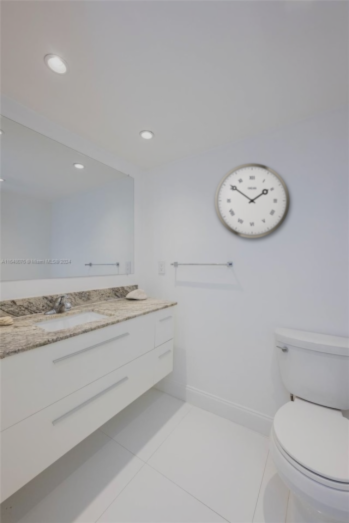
1:51
